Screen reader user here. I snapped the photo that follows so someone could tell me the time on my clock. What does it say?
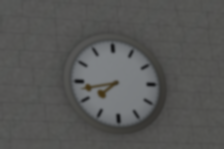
7:43
